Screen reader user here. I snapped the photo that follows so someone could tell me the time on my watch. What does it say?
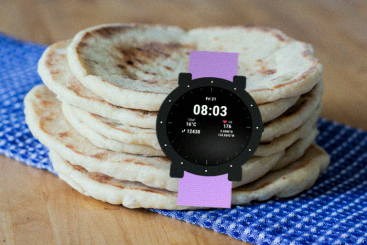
8:03
